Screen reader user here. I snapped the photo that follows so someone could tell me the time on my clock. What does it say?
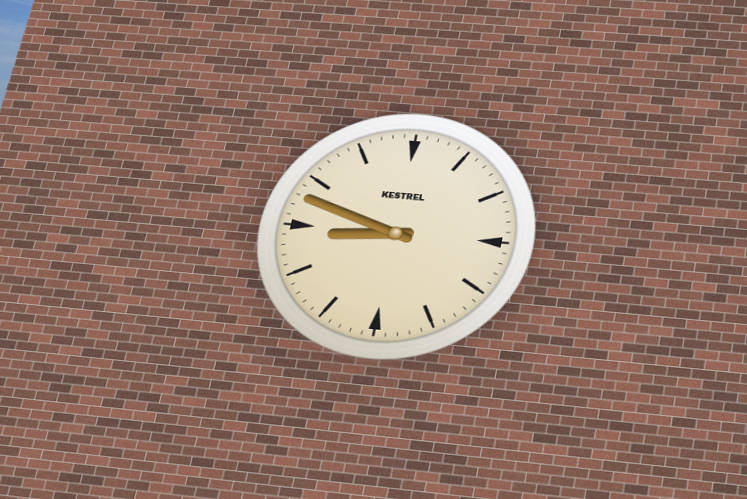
8:48
